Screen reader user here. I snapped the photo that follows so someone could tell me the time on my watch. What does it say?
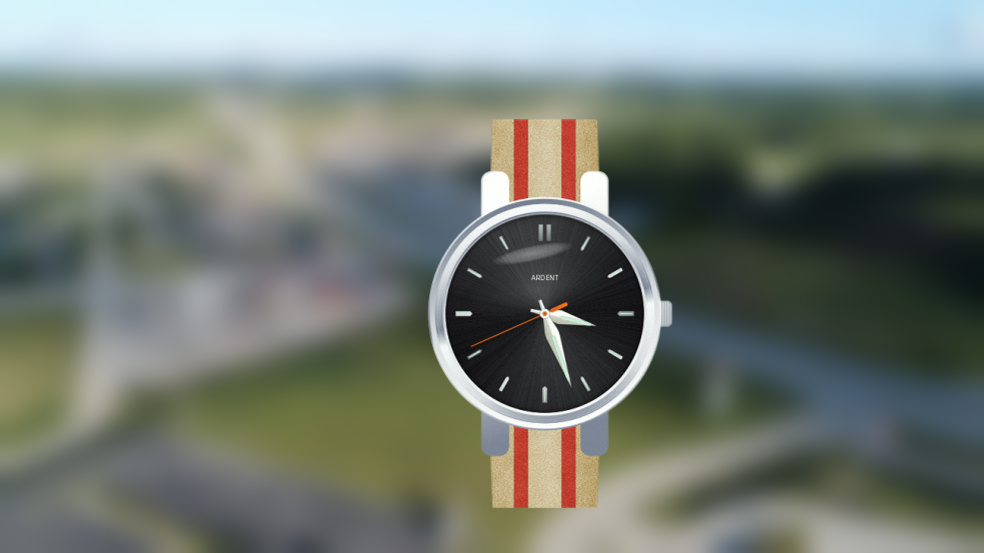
3:26:41
